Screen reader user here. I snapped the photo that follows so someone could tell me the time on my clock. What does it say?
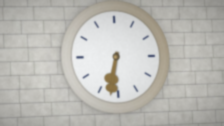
6:32
